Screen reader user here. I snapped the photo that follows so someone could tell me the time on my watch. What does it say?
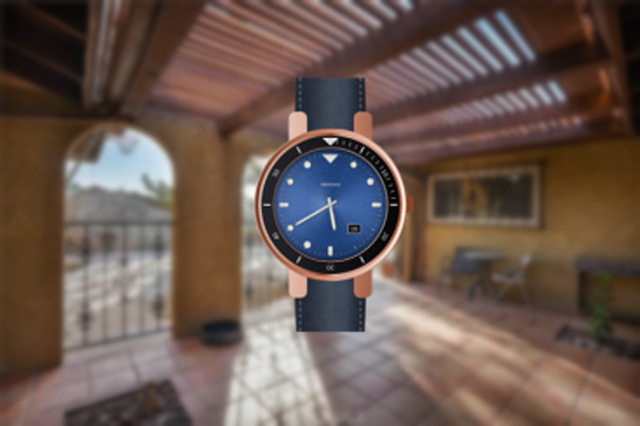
5:40
